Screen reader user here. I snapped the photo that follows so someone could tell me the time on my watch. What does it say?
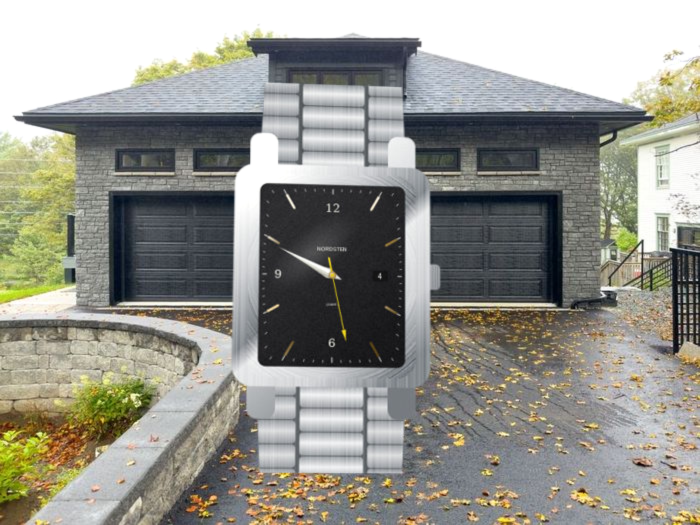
9:49:28
